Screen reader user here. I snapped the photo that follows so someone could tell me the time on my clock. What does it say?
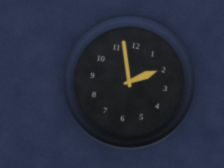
1:57
